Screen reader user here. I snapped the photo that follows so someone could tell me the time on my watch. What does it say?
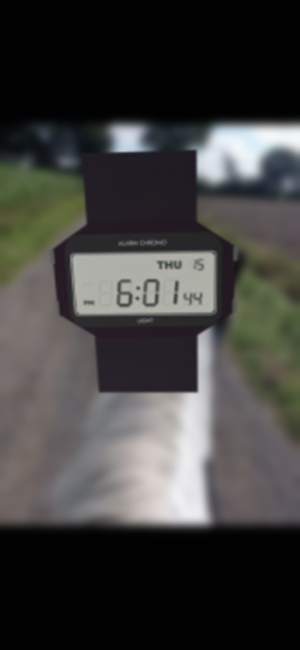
6:01:44
